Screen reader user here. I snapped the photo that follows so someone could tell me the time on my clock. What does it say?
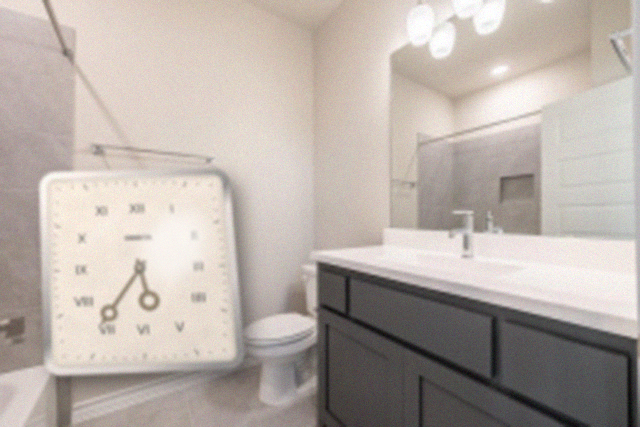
5:36
